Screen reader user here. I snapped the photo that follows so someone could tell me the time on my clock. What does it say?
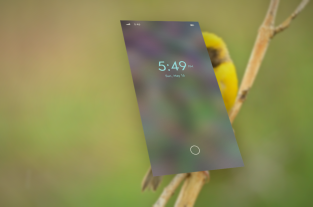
5:49
